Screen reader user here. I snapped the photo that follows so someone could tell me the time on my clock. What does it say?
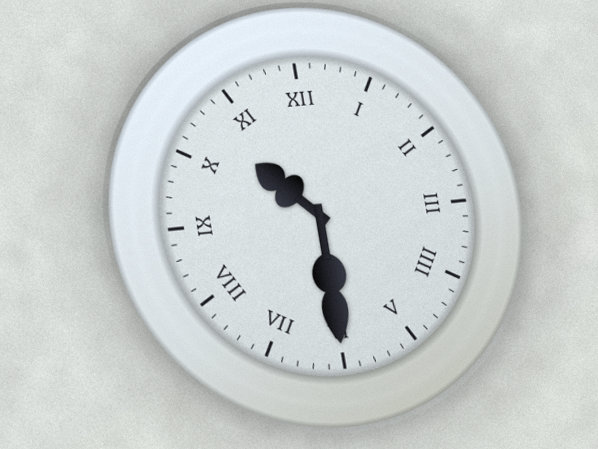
10:30
